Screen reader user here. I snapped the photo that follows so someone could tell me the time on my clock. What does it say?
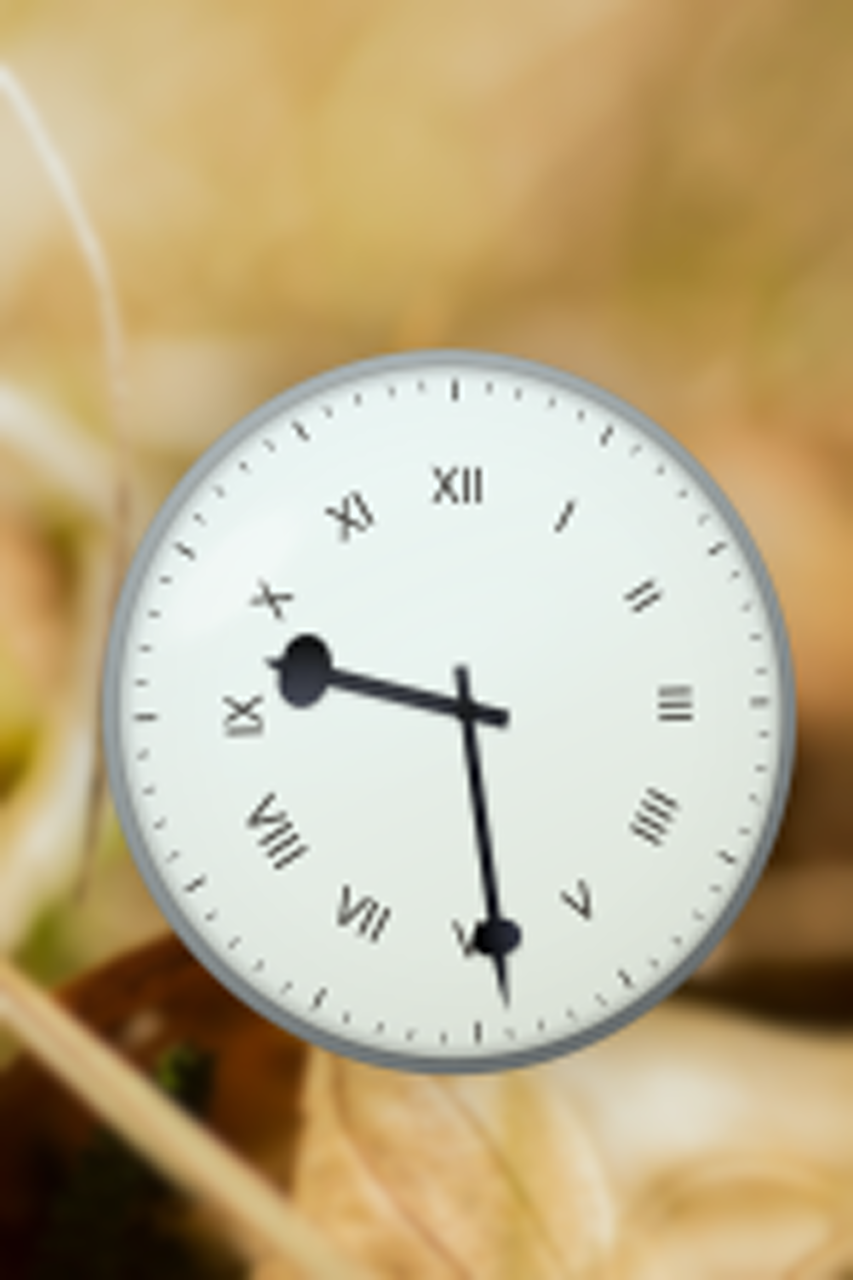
9:29
